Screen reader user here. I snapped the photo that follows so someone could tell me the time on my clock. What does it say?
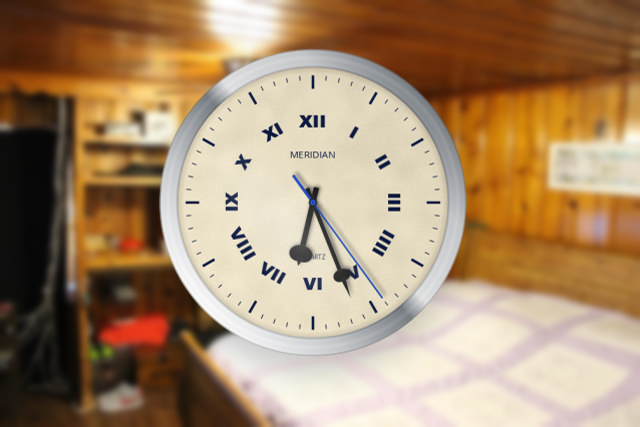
6:26:24
